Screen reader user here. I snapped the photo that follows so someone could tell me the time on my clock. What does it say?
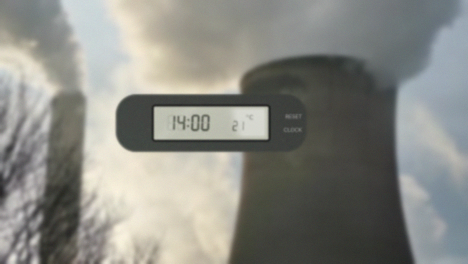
14:00
